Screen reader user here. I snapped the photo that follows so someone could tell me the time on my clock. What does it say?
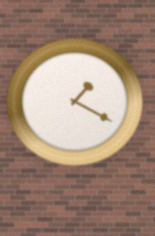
1:20
